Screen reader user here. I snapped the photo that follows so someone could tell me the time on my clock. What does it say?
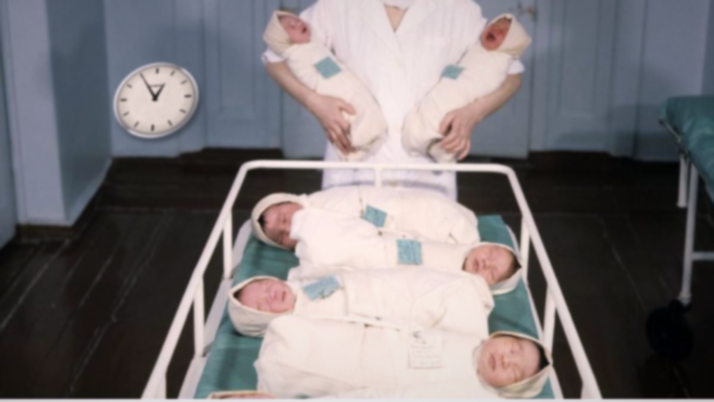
12:55
